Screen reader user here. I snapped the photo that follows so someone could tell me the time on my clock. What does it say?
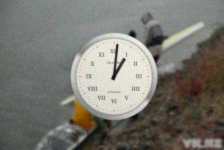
1:01
